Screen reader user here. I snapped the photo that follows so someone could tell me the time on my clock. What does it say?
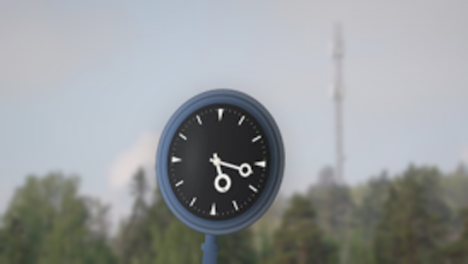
5:17
